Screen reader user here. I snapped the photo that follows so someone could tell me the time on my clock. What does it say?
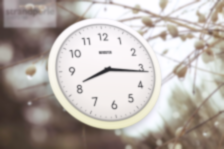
8:16
